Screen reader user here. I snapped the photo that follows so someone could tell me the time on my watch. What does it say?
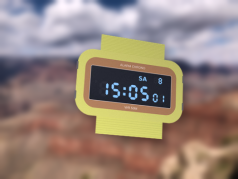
15:05:01
